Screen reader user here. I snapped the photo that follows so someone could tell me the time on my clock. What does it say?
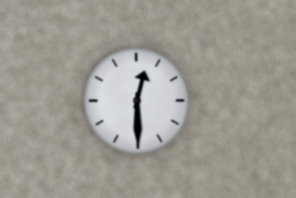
12:30
